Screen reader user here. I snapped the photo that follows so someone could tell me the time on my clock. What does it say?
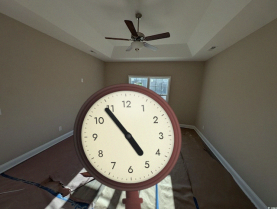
4:54
